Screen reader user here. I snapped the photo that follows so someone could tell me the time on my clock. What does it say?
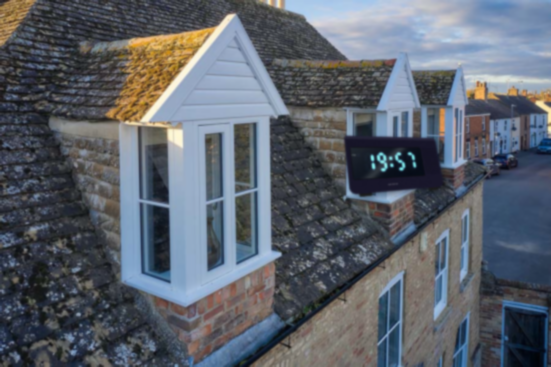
19:57
